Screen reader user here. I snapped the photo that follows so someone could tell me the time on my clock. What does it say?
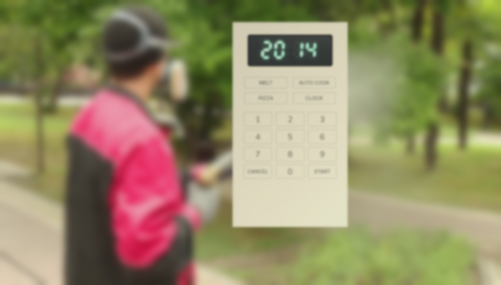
20:14
